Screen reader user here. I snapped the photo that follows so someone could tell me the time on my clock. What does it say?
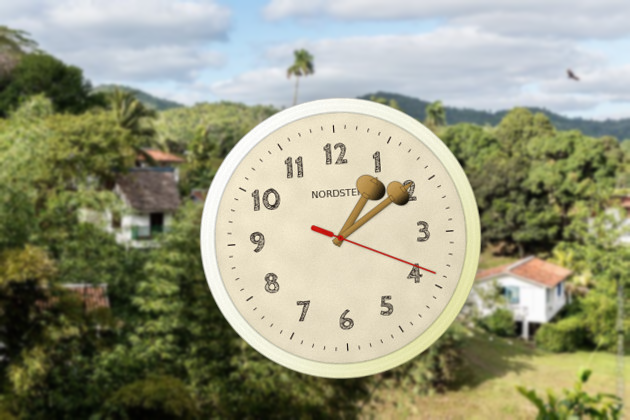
1:09:19
